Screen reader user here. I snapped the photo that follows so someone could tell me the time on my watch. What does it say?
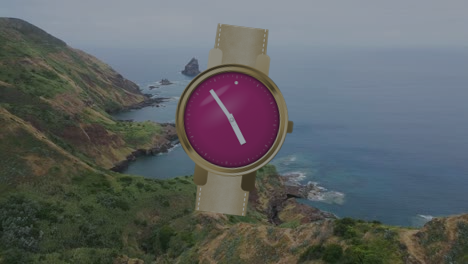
4:53
